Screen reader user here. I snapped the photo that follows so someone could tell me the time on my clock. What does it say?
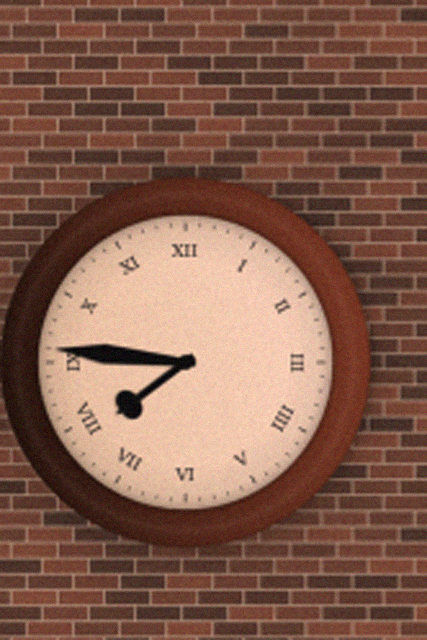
7:46
